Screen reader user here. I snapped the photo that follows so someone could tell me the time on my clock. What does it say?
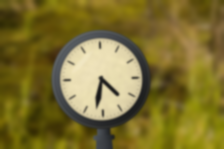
4:32
